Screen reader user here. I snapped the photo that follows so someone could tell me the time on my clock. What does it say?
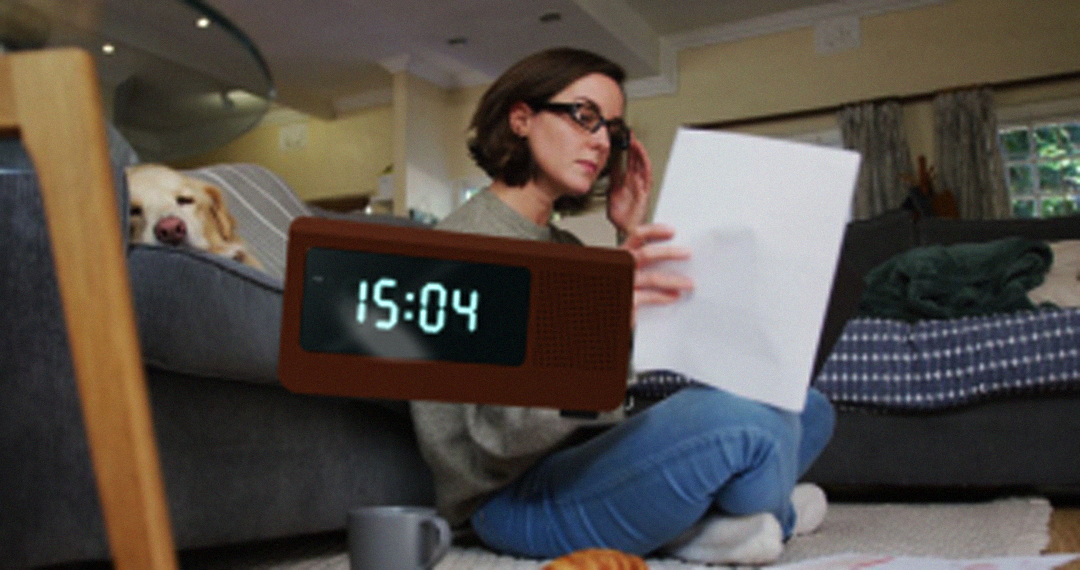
15:04
